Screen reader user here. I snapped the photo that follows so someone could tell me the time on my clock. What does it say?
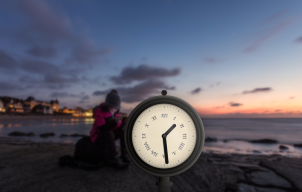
1:29
